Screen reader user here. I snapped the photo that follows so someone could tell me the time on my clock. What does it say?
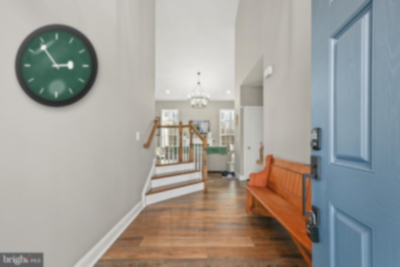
2:54
